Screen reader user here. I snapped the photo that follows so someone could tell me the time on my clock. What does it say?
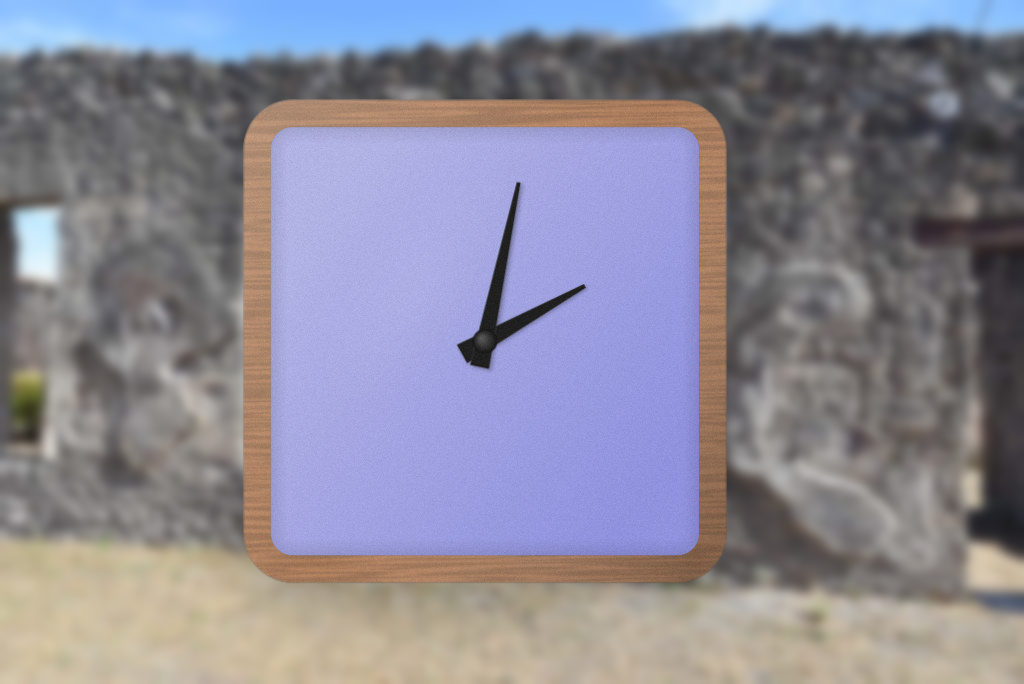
2:02
